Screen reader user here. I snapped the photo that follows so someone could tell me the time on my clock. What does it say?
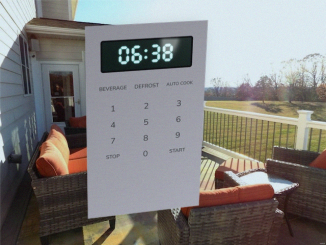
6:38
